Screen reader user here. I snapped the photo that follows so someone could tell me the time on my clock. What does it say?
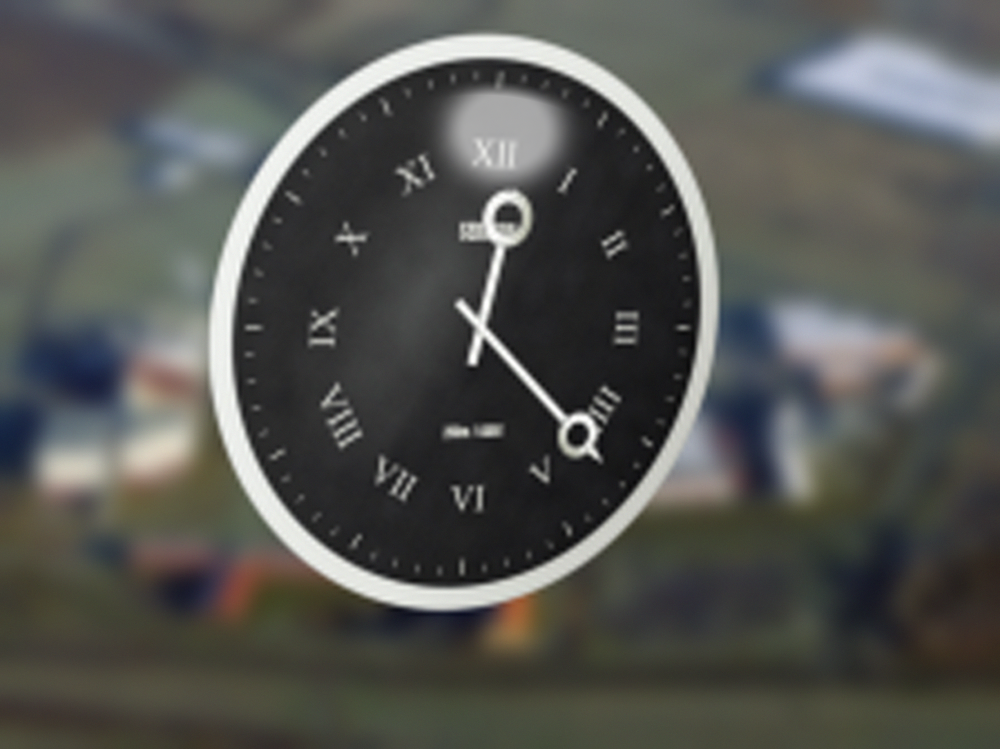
12:22
